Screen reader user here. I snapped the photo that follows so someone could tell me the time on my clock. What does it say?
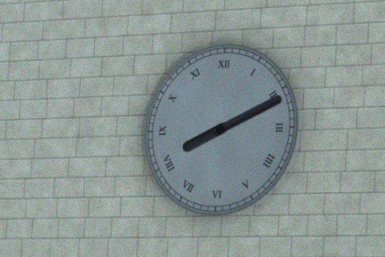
8:11
